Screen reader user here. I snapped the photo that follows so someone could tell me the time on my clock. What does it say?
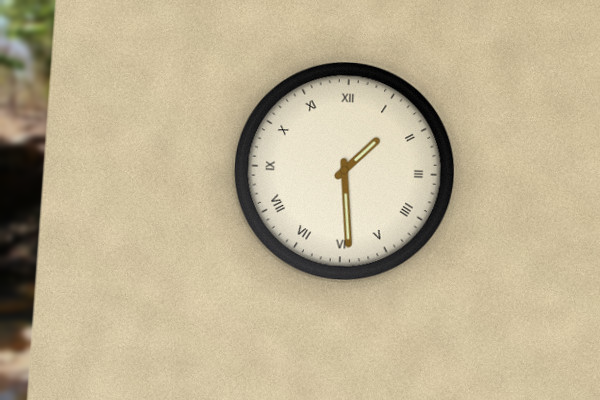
1:29
